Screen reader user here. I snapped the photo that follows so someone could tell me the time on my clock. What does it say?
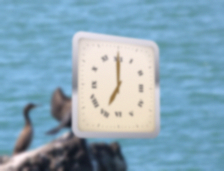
7:00
